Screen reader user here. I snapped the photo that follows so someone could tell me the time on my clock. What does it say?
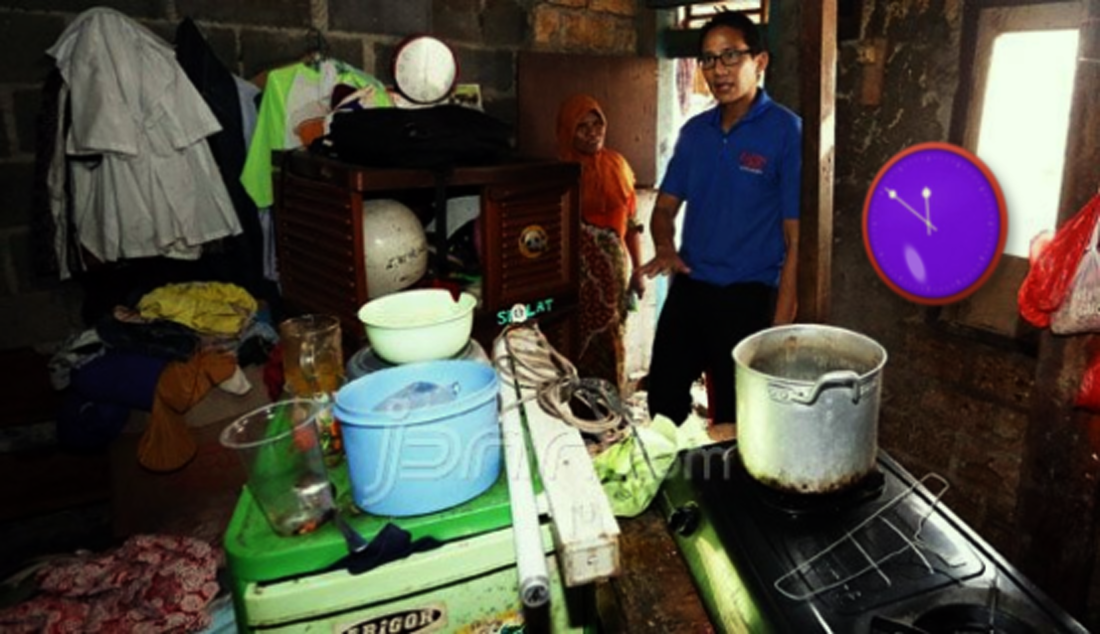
11:51
